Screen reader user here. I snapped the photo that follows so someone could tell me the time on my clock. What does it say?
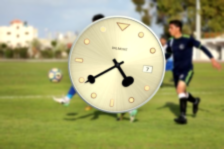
4:39
